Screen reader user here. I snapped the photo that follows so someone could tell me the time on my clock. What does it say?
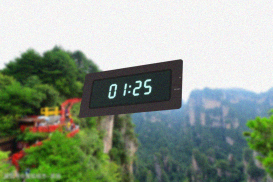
1:25
